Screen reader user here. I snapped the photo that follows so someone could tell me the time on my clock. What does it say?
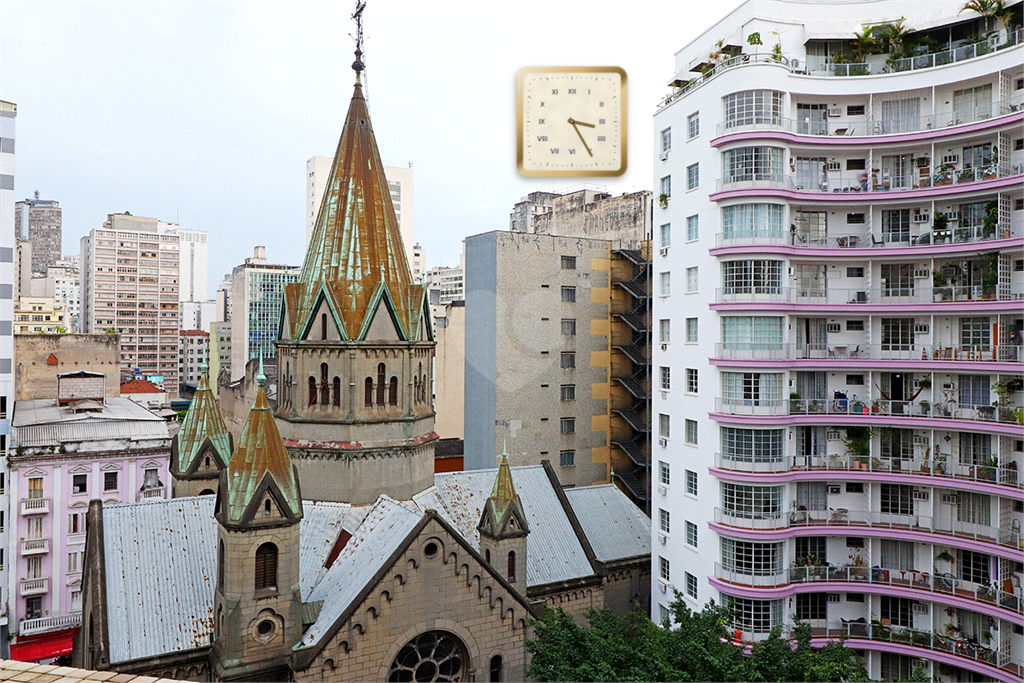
3:25
